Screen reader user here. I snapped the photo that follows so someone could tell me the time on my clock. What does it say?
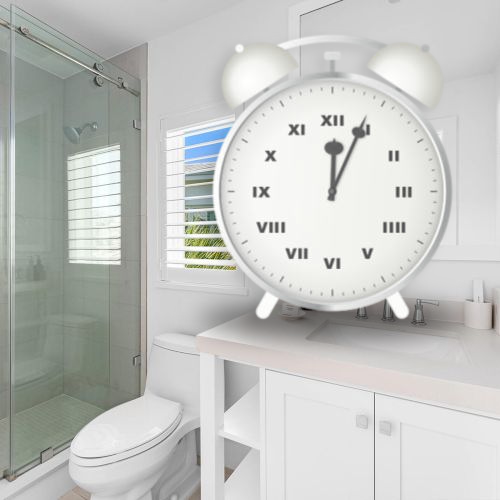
12:04
